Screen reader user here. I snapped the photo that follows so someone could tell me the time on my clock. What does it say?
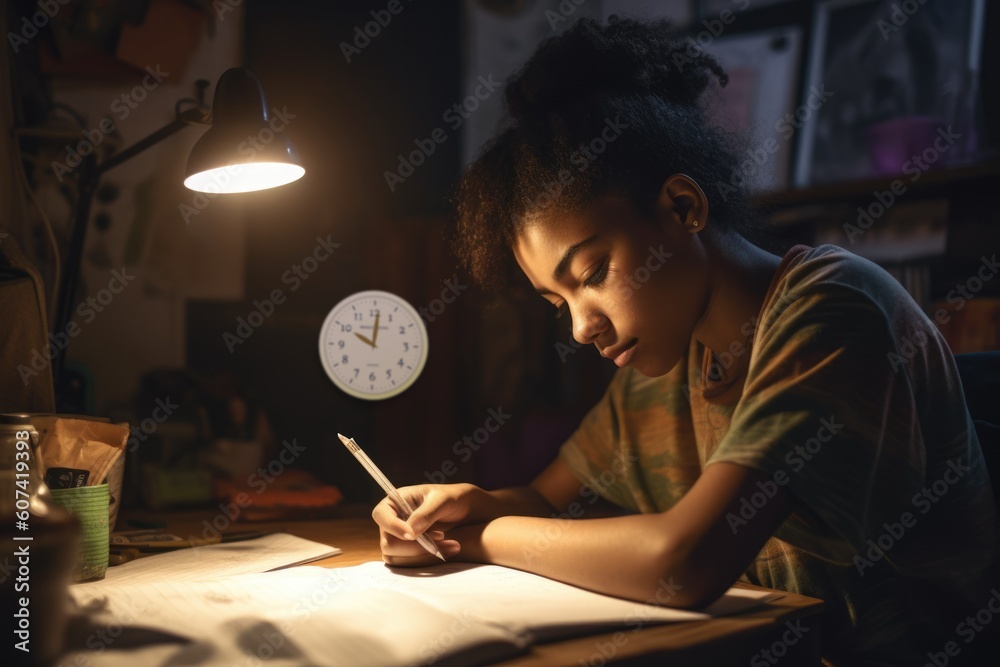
10:01
